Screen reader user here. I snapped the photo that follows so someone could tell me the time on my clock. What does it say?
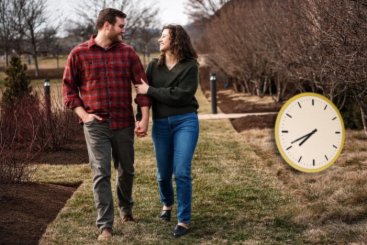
7:41
